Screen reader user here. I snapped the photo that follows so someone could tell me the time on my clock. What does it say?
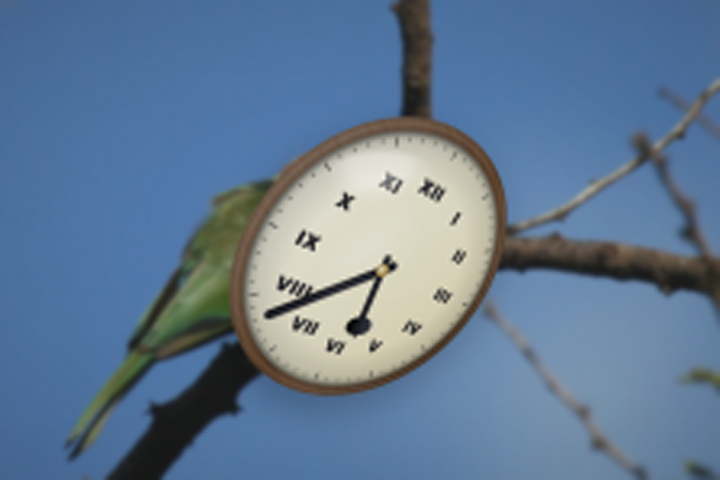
5:38
